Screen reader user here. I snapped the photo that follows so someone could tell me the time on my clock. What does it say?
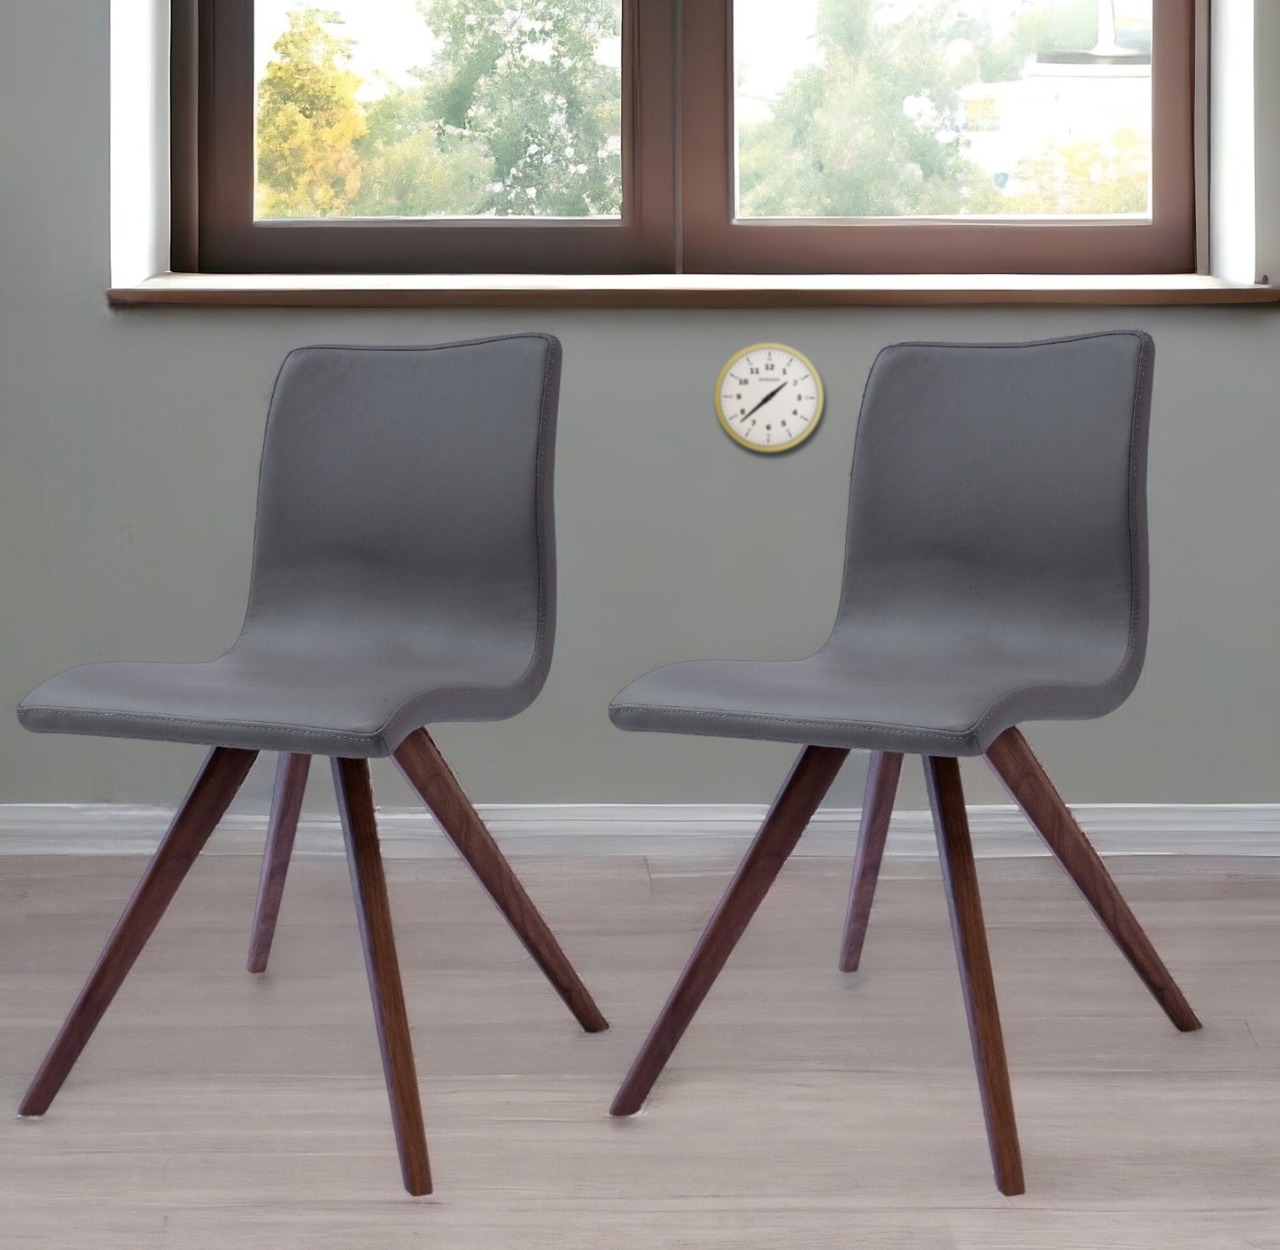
1:38
